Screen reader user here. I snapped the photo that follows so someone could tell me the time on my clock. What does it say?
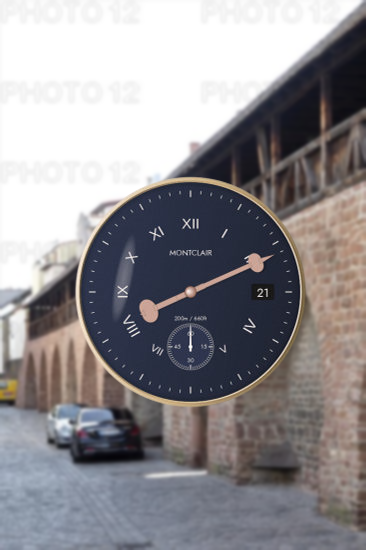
8:11
